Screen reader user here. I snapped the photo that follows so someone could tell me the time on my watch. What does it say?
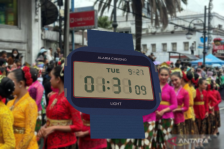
1:31:09
